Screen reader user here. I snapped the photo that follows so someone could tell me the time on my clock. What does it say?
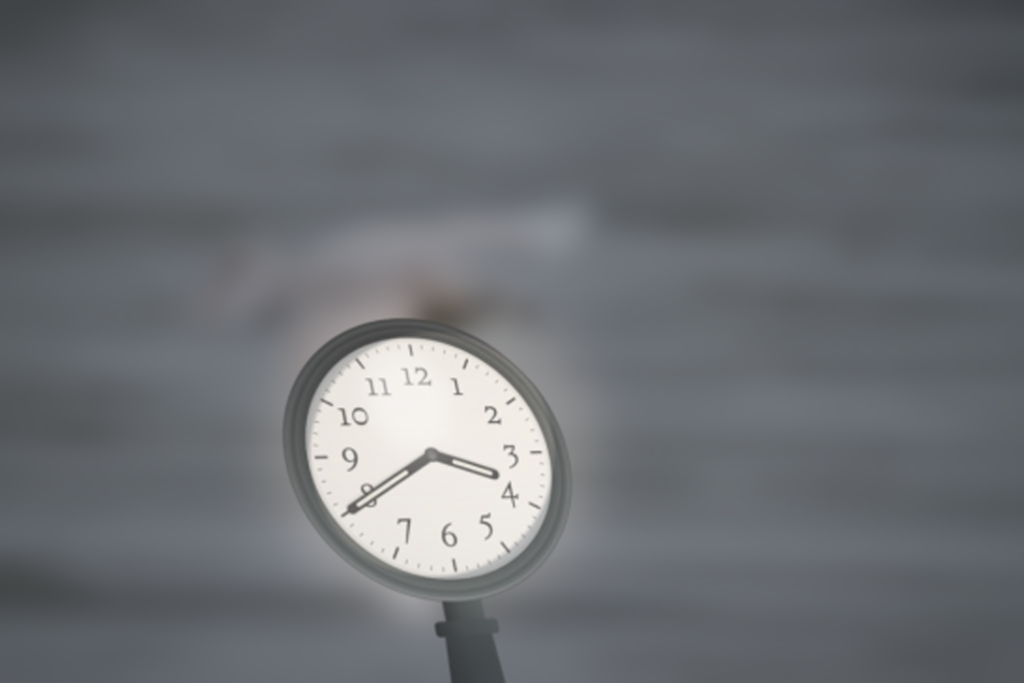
3:40
